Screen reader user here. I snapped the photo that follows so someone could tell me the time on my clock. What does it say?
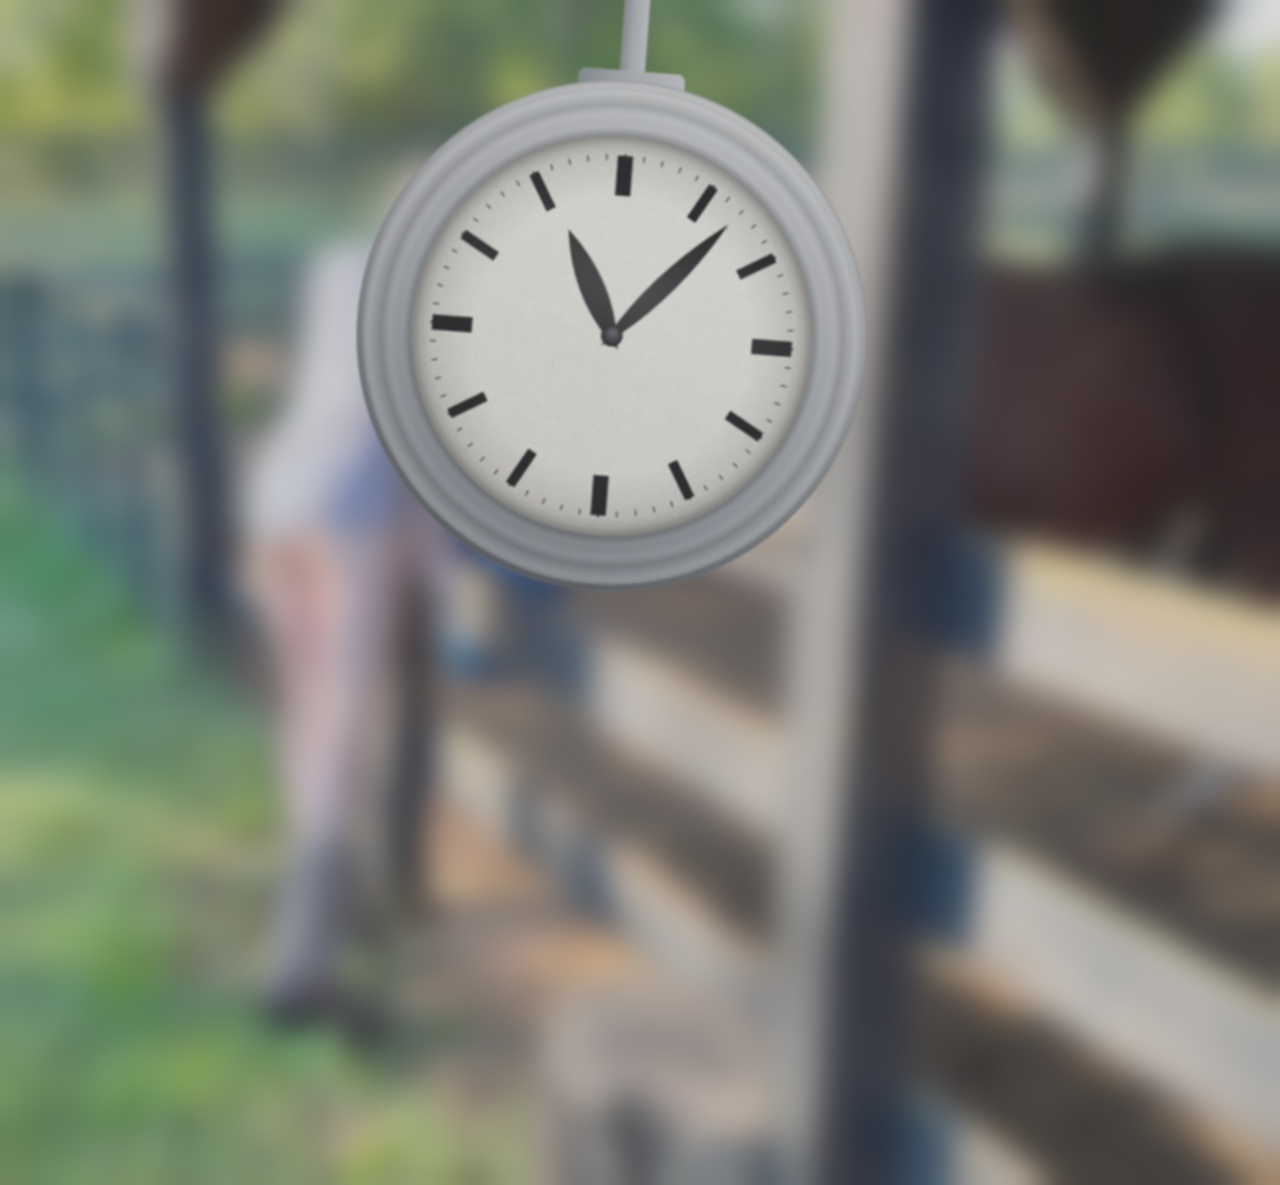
11:07
